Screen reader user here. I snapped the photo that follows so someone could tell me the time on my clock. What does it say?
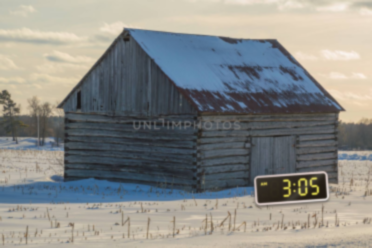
3:05
